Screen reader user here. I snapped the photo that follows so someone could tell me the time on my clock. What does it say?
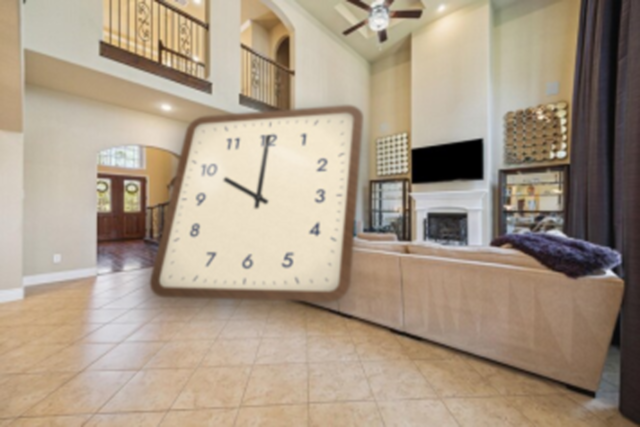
10:00
